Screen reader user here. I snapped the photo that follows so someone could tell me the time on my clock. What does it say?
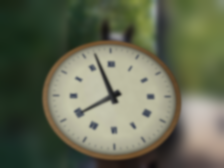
7:57
